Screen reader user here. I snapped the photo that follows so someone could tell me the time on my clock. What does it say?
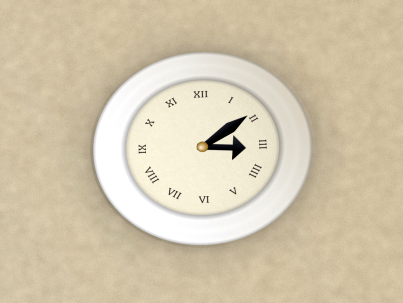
3:09
